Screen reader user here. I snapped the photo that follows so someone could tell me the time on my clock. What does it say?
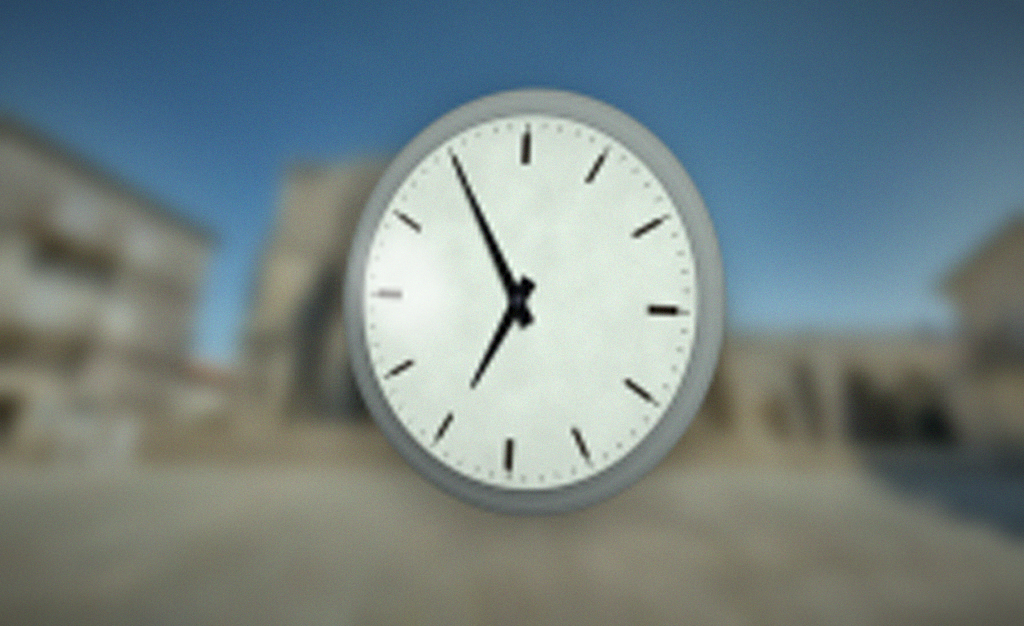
6:55
